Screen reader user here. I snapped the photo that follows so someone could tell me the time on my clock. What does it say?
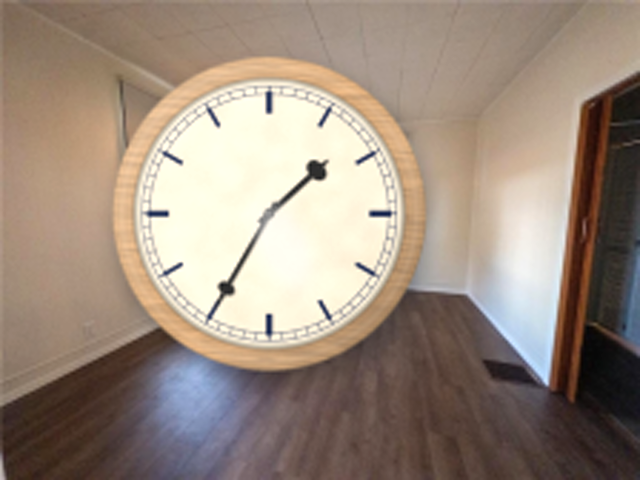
1:35
